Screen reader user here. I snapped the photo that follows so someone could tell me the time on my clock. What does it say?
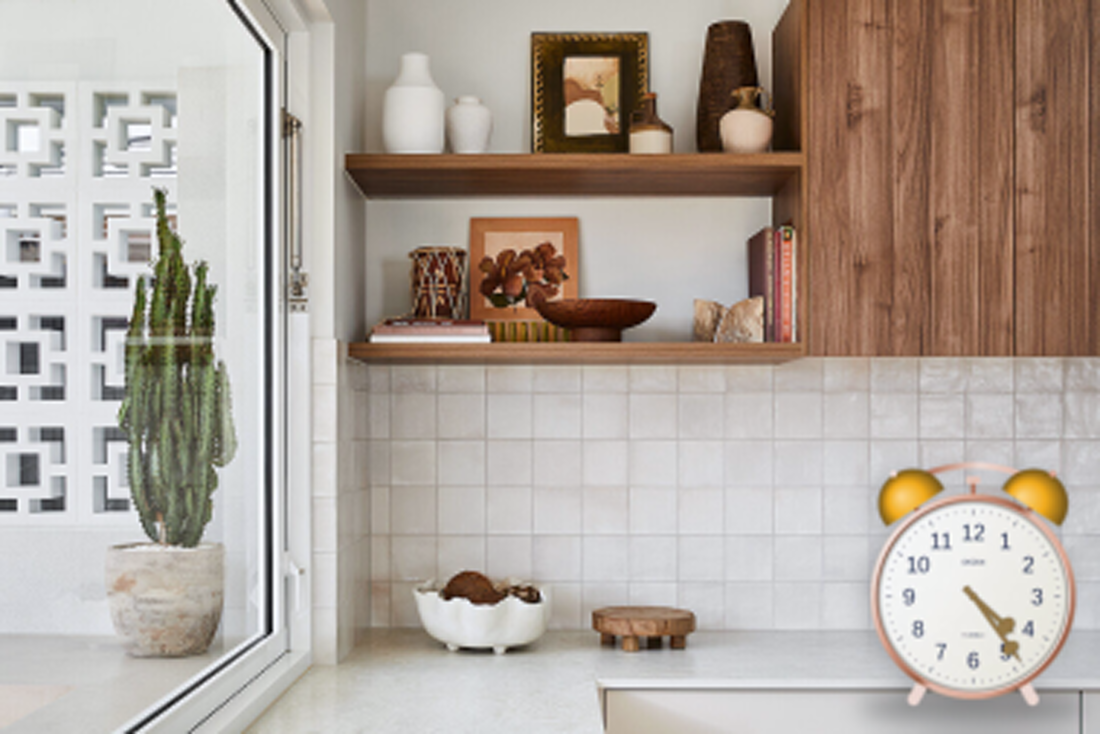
4:24
